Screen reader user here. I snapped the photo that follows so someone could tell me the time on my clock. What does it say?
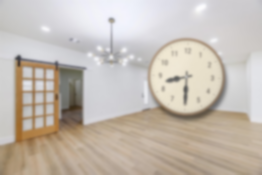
8:30
